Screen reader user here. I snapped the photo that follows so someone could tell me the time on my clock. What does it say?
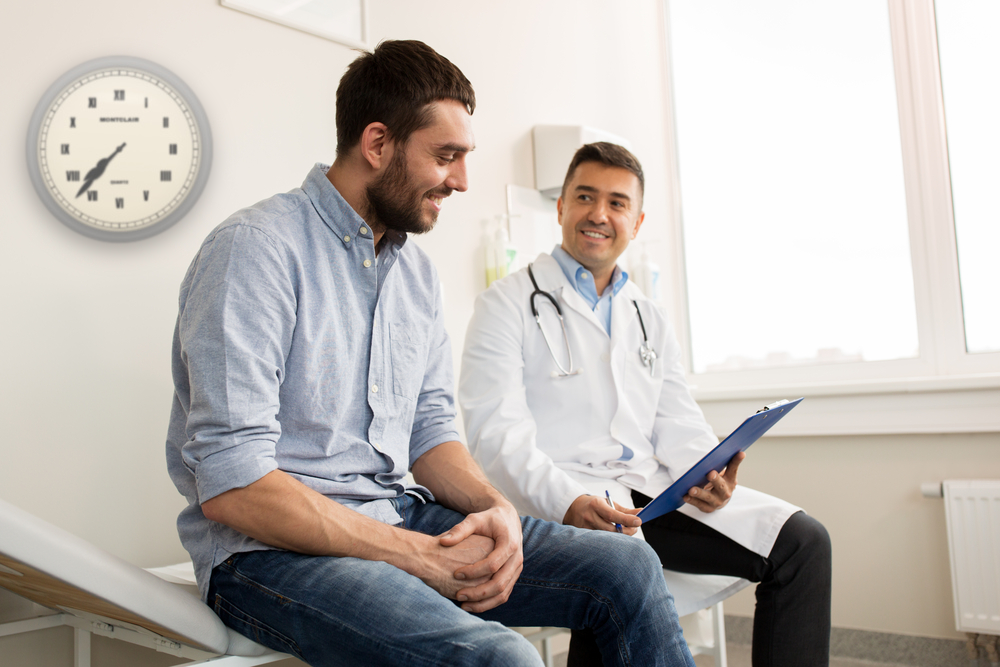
7:37
